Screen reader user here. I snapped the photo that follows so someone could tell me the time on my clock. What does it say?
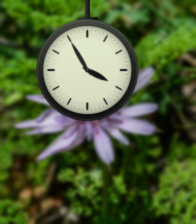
3:55
